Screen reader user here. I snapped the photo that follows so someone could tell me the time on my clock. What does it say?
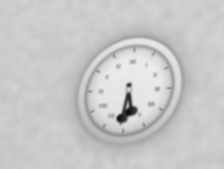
5:31
